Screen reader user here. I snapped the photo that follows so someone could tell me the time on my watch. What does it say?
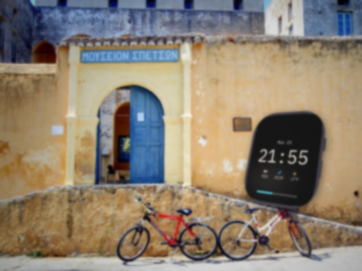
21:55
